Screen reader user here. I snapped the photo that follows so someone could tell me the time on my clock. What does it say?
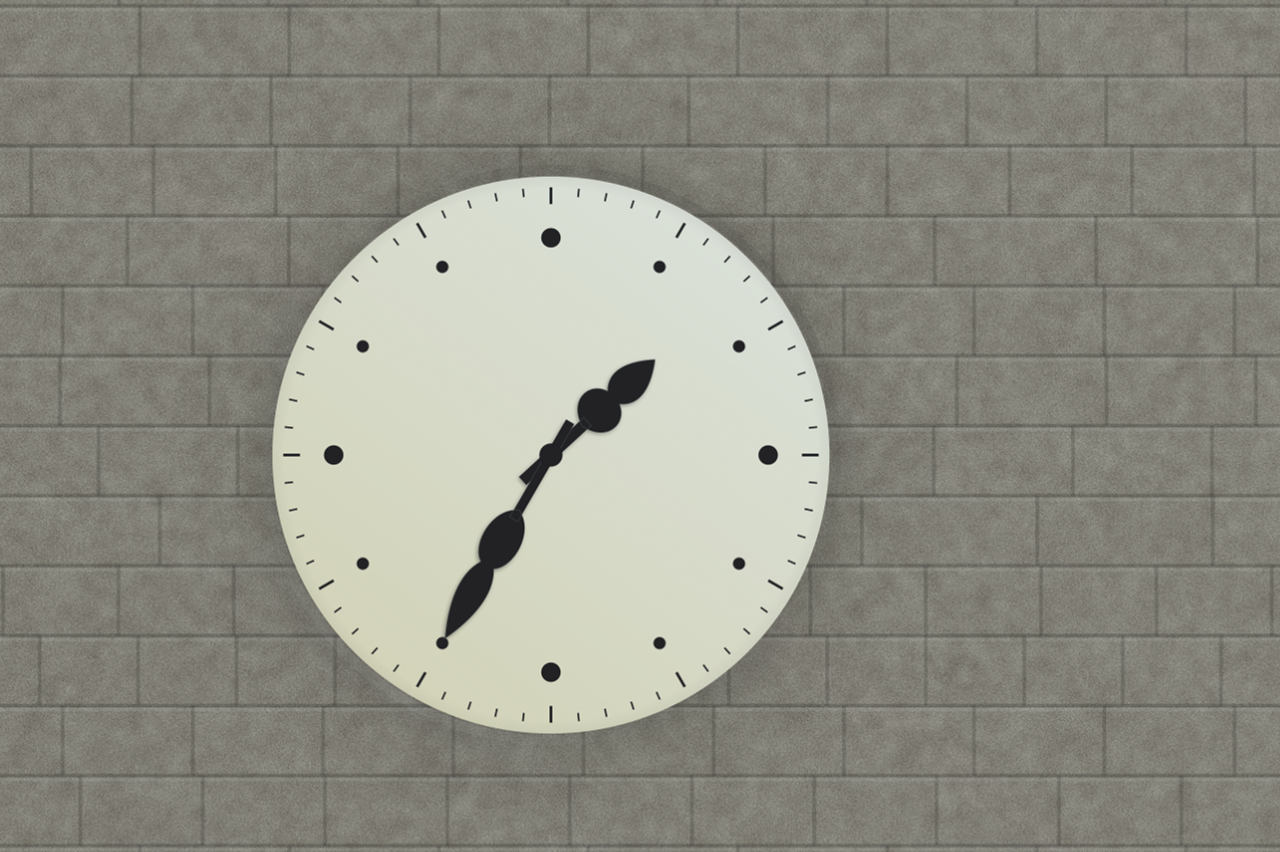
1:35
